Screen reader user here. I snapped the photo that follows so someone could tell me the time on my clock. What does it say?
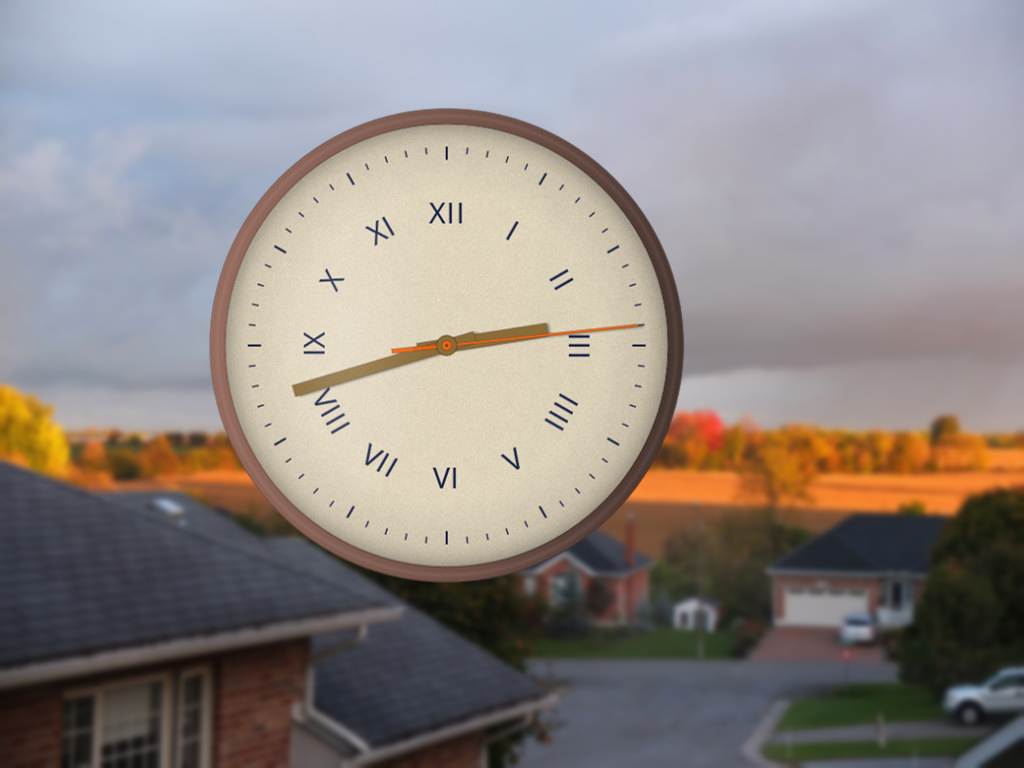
2:42:14
